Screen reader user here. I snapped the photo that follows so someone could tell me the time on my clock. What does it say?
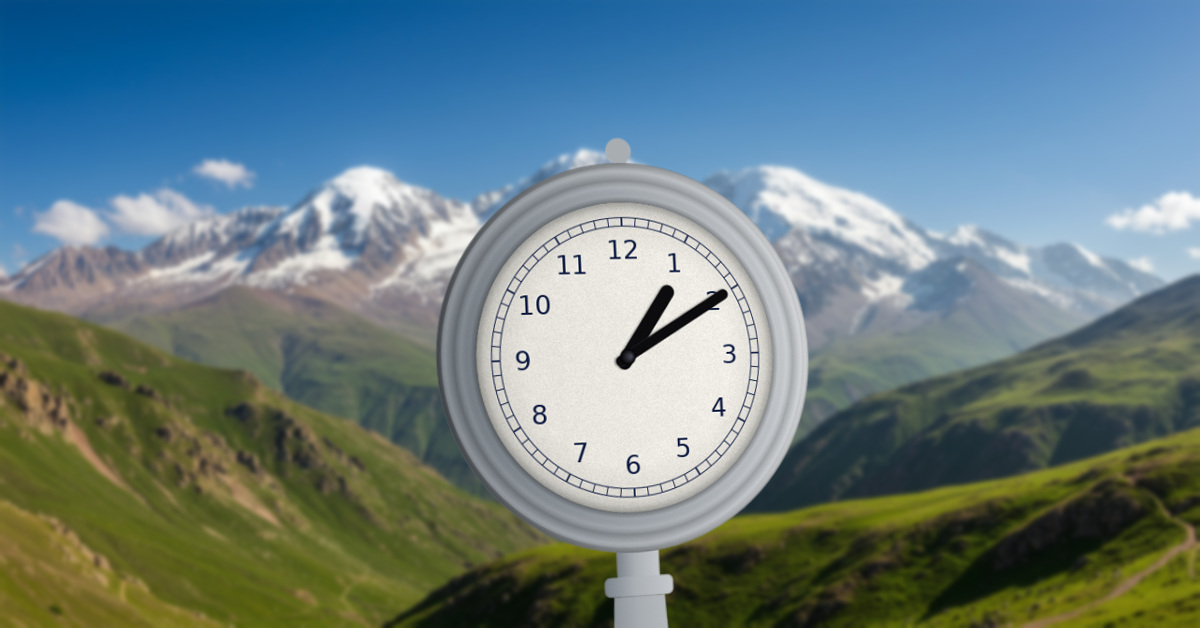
1:10
